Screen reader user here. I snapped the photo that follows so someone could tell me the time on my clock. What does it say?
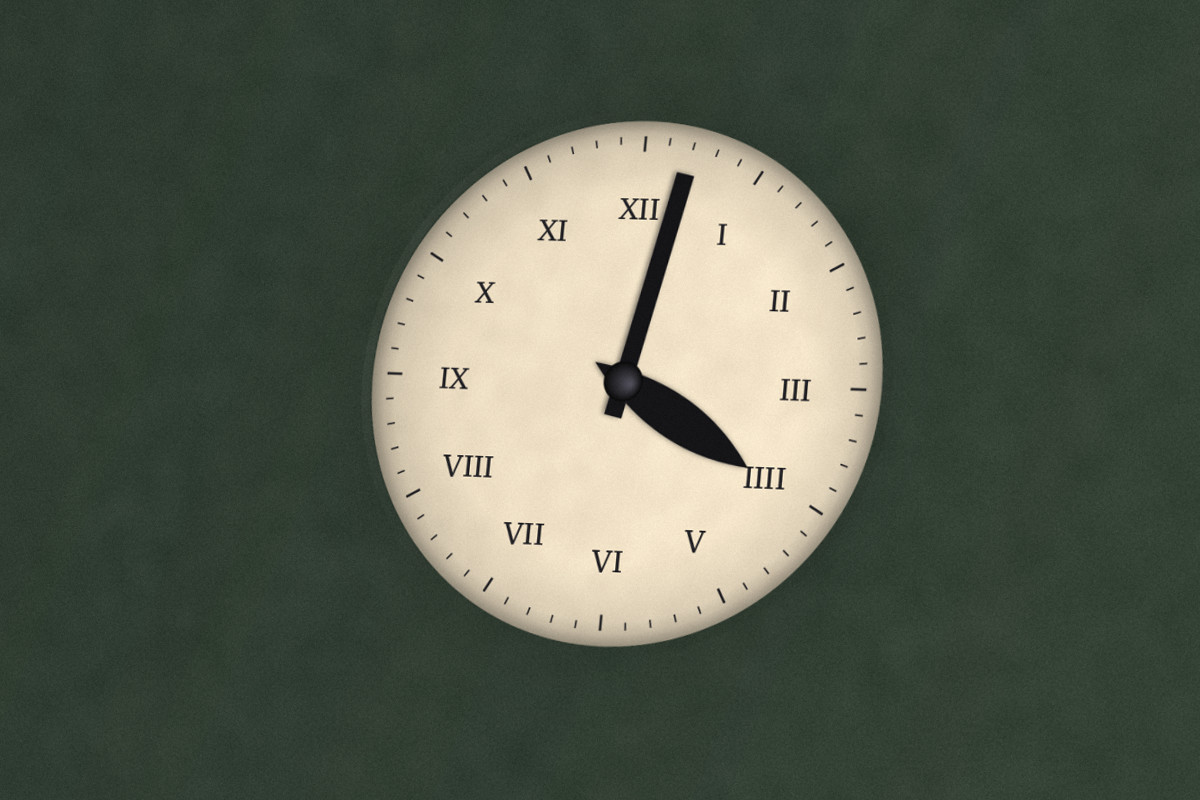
4:02
